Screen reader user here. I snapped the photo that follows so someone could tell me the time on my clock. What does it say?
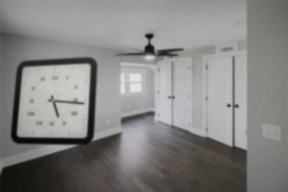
5:16
